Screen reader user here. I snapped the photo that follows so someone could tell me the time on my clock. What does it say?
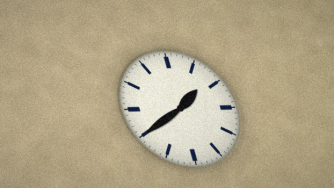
1:40
